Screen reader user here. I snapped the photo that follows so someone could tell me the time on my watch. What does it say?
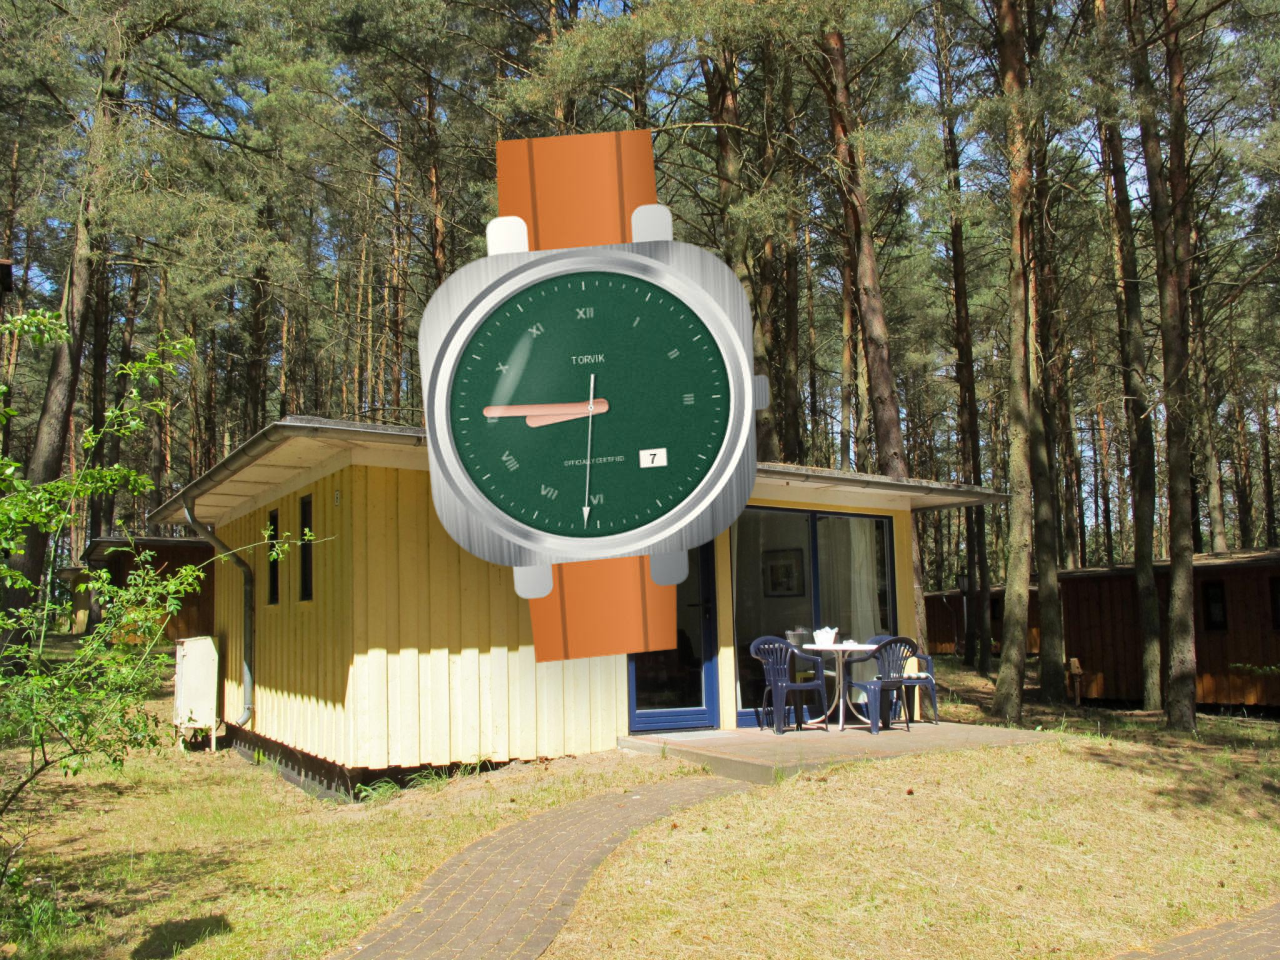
8:45:31
